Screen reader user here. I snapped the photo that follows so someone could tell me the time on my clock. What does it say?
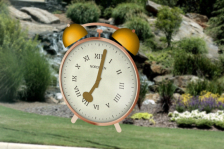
7:02
